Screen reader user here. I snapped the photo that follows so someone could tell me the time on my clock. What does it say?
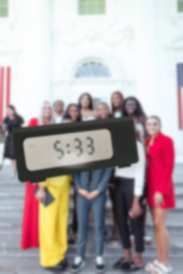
5:33
